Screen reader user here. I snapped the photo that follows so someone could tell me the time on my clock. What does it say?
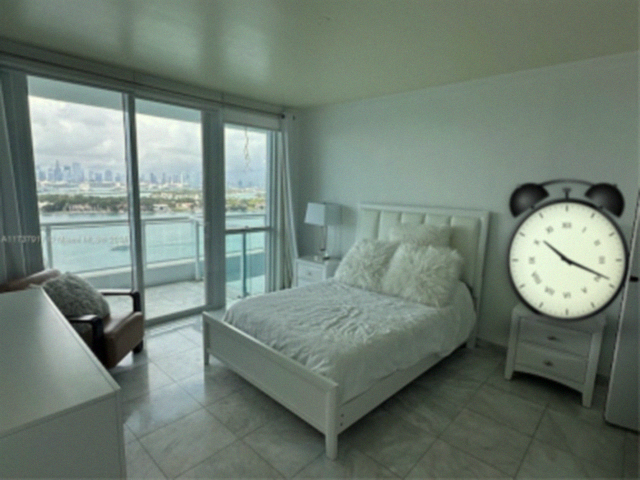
10:19
